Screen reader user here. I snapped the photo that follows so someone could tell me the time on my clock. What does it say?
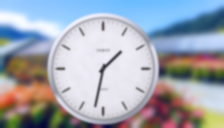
1:32
